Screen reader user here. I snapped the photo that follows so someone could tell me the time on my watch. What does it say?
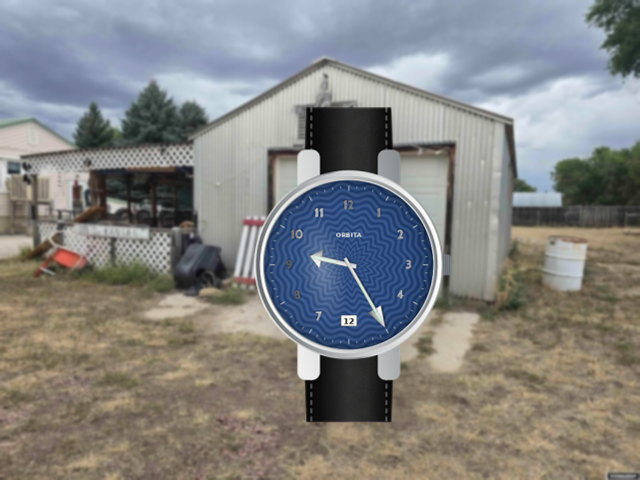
9:25
